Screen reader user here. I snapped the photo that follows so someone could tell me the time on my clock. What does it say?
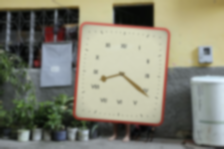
8:21
